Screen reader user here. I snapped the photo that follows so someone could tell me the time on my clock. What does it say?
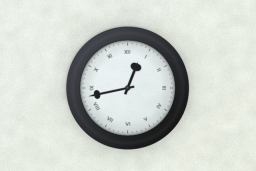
12:43
